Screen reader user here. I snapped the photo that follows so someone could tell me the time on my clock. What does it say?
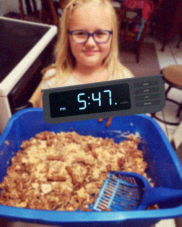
5:47
